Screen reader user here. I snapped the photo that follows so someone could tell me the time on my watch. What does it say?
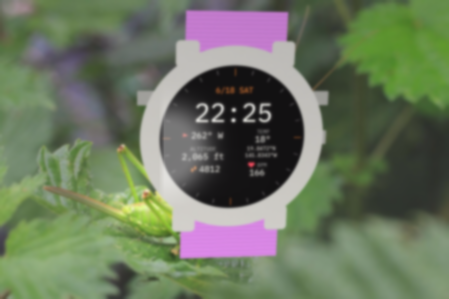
22:25
